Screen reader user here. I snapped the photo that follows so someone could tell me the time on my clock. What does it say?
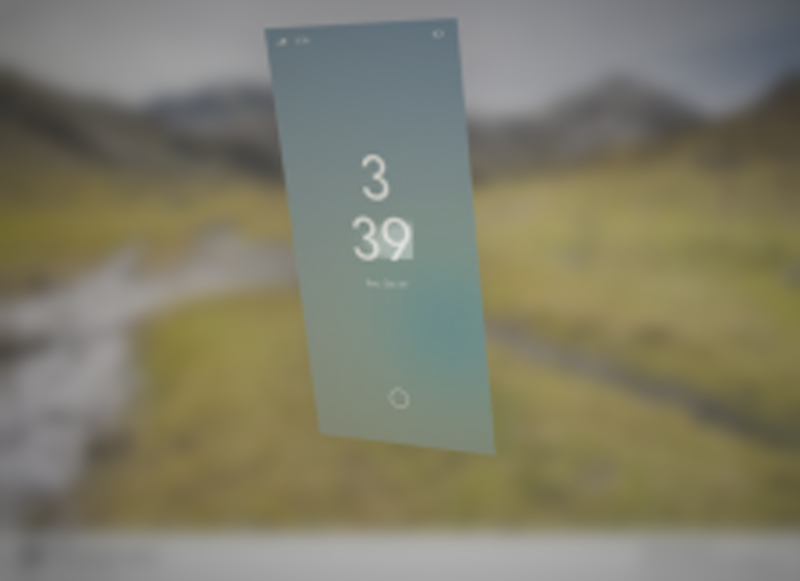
3:39
